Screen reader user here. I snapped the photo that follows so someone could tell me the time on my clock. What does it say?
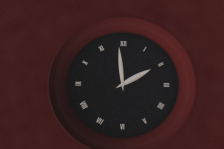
1:59
